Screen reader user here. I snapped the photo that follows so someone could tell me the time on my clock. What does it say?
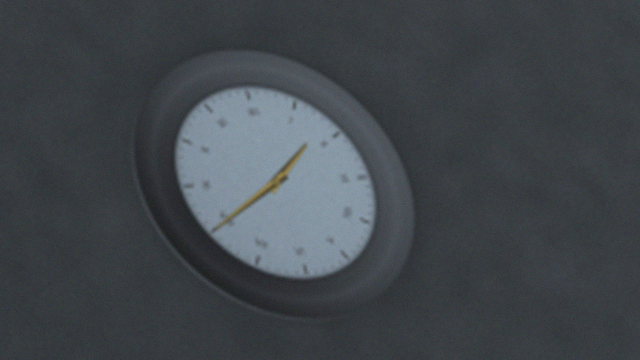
1:40
